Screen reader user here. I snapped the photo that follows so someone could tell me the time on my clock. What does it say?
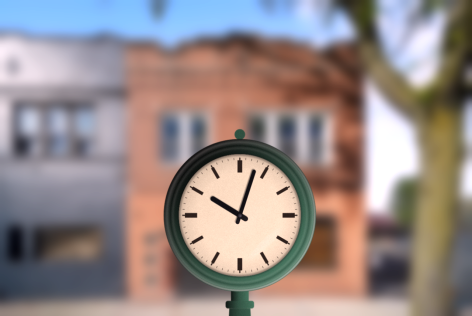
10:03
